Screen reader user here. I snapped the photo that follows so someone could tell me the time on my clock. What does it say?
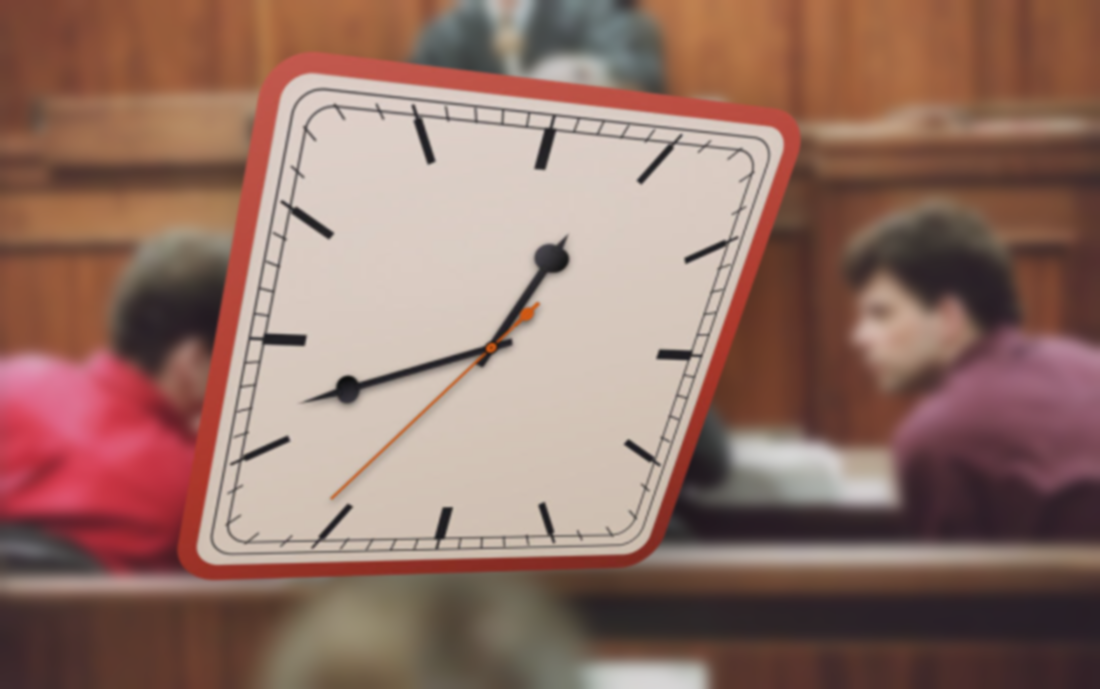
12:41:36
